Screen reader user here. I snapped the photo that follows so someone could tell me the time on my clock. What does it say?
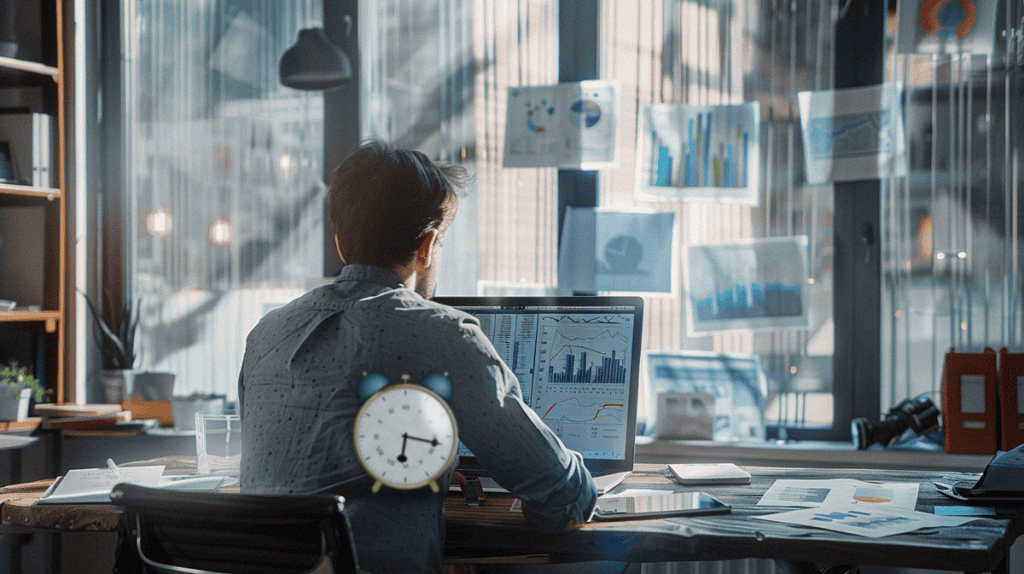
6:17
